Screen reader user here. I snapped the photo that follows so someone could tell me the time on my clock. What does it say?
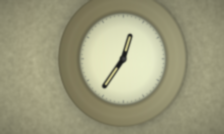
12:36
